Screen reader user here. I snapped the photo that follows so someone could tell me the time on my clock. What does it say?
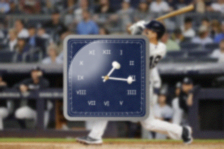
1:16
